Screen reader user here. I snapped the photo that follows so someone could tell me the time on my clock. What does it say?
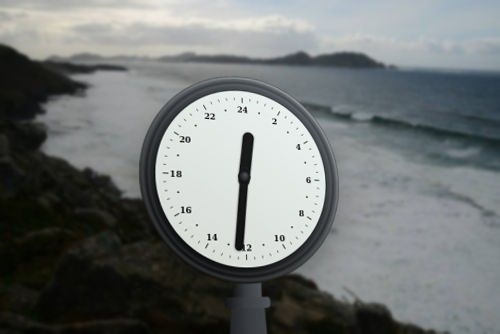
0:31
